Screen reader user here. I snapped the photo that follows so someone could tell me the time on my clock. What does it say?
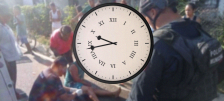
9:43
